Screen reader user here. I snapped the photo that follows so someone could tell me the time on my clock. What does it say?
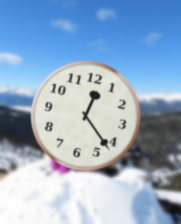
12:22
